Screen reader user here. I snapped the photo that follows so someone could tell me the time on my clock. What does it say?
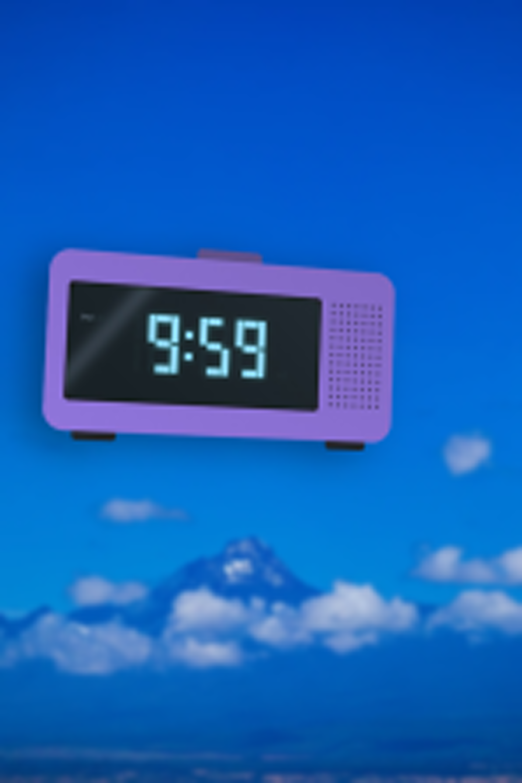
9:59
